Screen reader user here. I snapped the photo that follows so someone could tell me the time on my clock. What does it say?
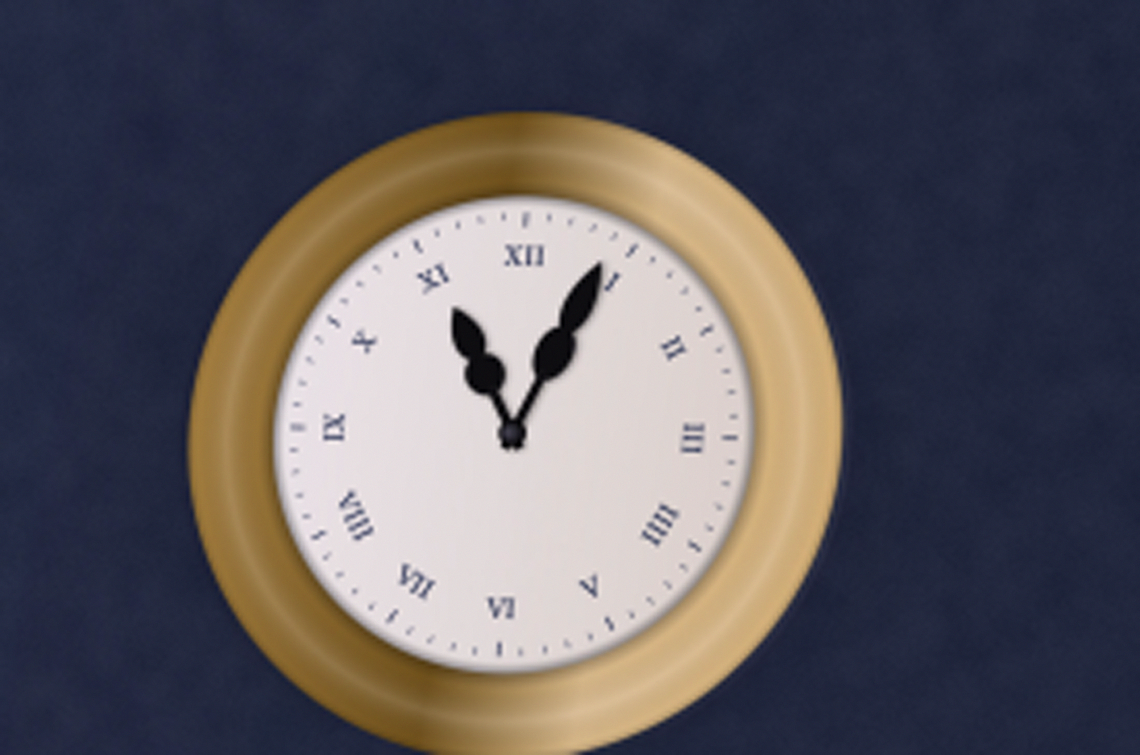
11:04
